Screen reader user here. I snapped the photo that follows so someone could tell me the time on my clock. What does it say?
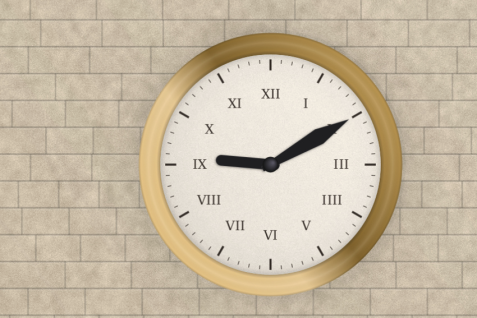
9:10
